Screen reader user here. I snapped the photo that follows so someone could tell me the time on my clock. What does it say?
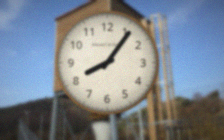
8:06
